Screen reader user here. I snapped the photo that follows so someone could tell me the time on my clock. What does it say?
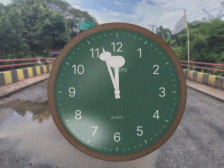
11:57
